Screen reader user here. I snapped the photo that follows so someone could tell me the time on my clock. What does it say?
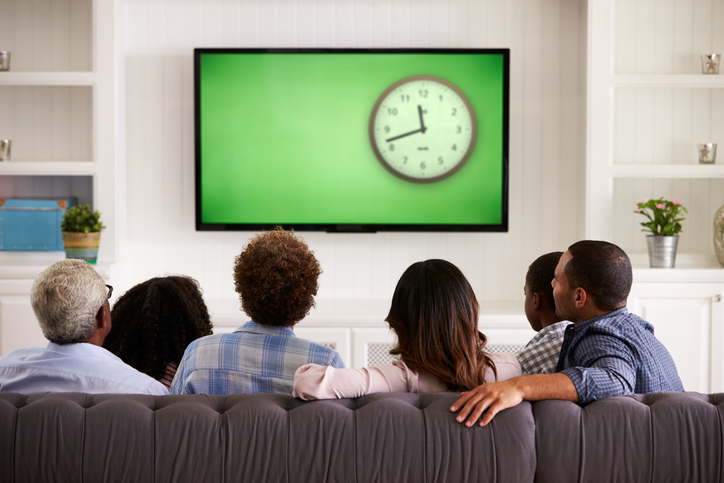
11:42
